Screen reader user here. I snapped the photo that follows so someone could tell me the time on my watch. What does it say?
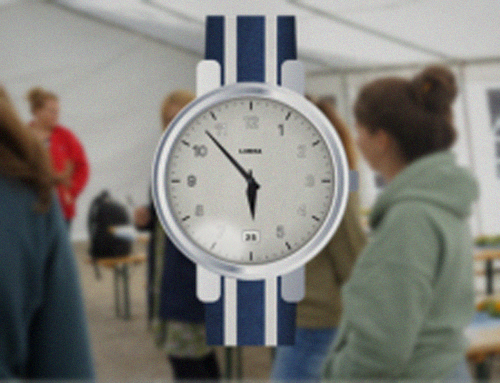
5:53
